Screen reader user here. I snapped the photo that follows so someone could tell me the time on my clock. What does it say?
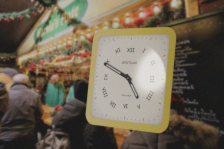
4:49
